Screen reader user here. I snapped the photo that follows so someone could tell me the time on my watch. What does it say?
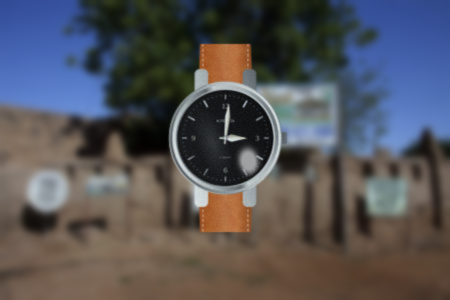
3:01
